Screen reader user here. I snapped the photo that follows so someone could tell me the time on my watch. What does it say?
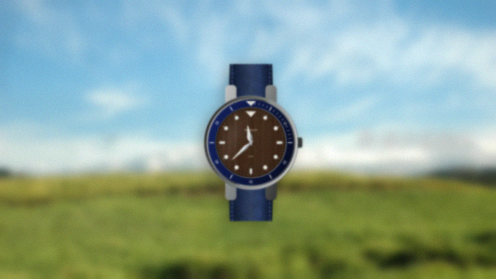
11:38
